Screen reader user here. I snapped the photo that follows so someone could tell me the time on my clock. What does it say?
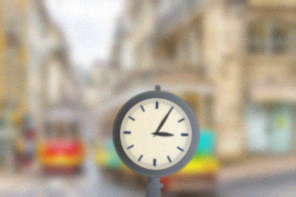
3:05
